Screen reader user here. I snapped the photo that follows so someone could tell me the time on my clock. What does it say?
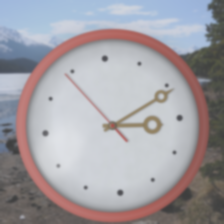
3:10:54
